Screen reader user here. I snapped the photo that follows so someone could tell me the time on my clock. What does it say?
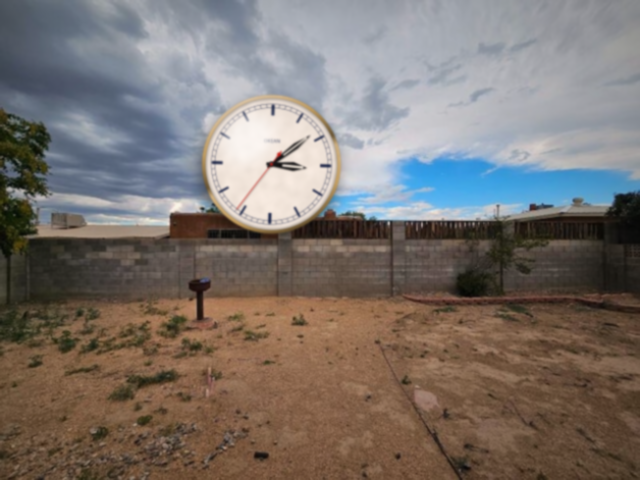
3:08:36
